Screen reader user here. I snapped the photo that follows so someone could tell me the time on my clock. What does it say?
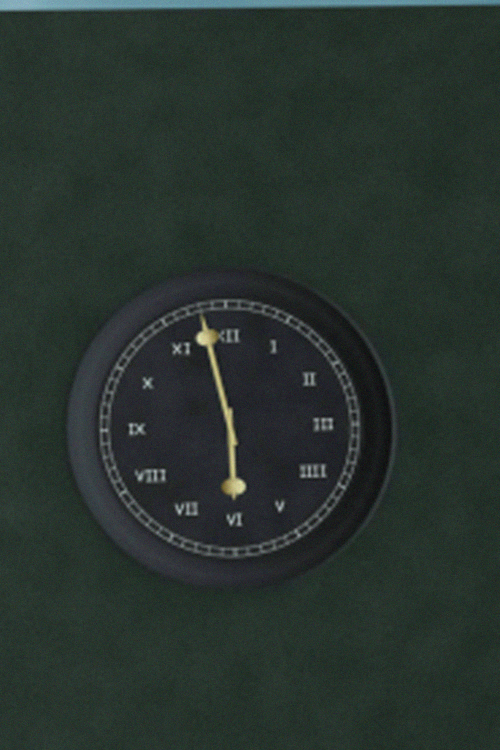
5:58
